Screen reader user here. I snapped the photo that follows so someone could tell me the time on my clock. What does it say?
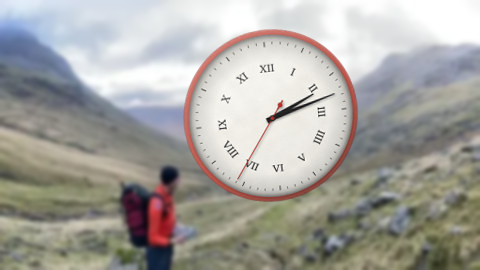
2:12:36
